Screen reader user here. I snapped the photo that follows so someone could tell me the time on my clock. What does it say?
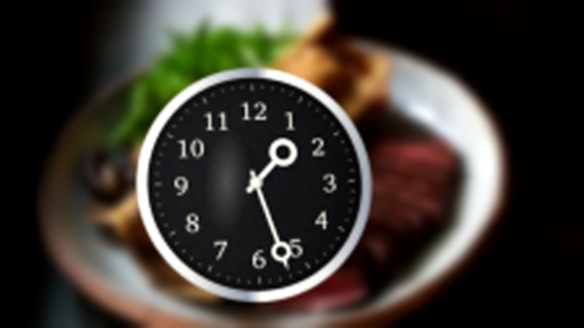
1:27
